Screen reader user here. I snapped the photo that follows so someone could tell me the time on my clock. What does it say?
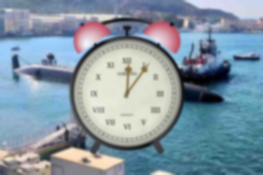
12:06
